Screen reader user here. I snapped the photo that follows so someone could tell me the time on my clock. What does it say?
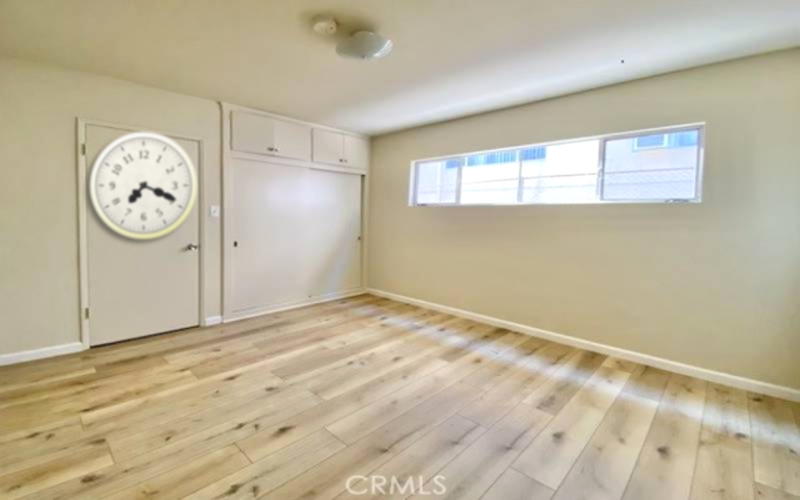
7:19
